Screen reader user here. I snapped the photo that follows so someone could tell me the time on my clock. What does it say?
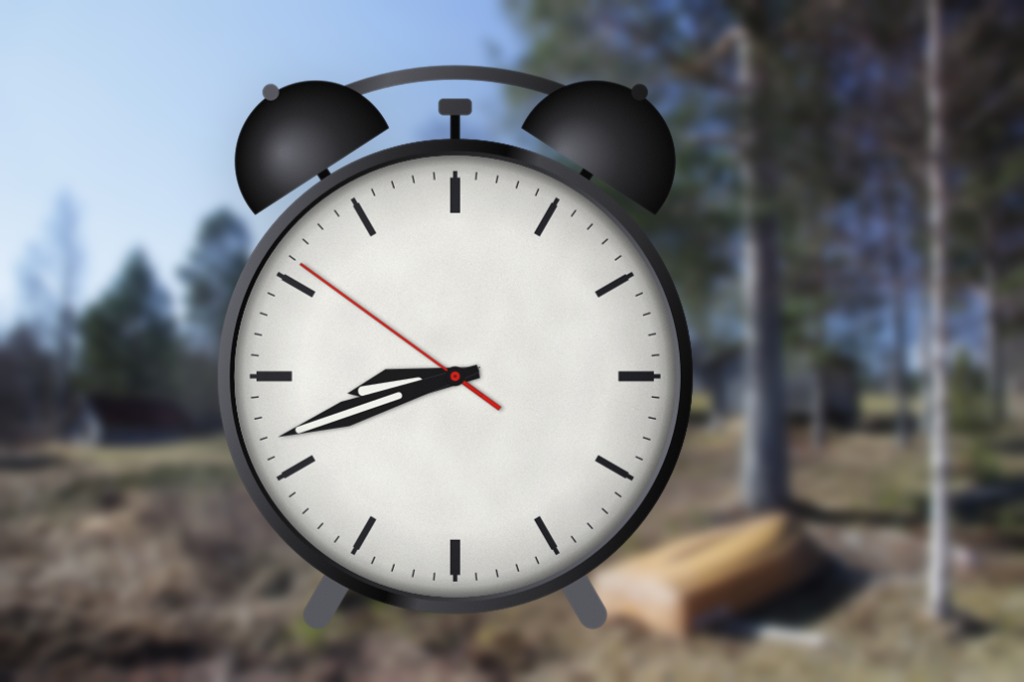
8:41:51
